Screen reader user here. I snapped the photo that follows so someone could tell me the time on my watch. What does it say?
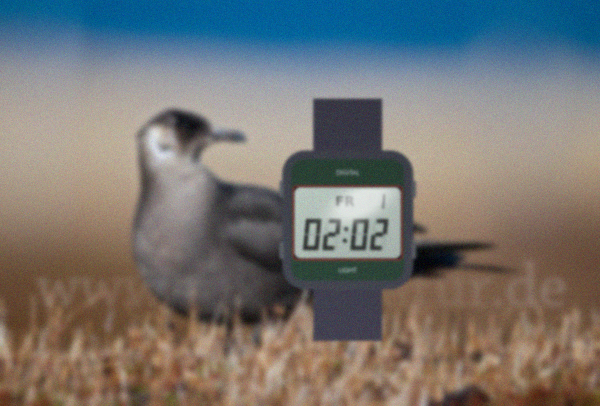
2:02
